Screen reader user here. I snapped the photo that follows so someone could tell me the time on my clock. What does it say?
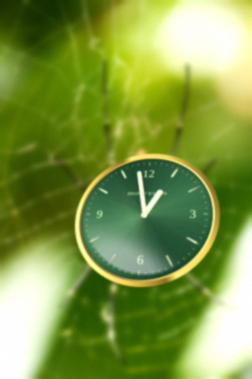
12:58
